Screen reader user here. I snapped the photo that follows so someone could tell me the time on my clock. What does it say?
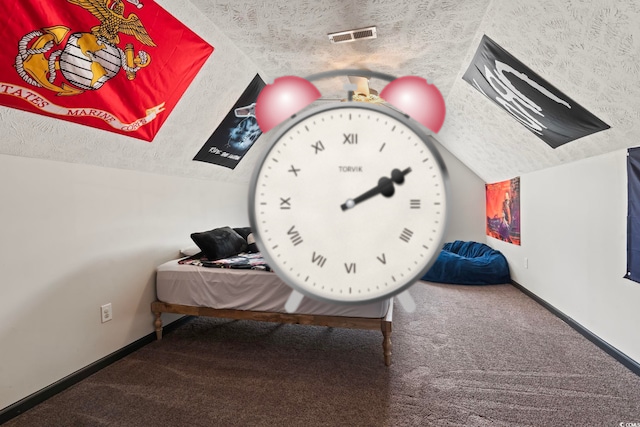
2:10
